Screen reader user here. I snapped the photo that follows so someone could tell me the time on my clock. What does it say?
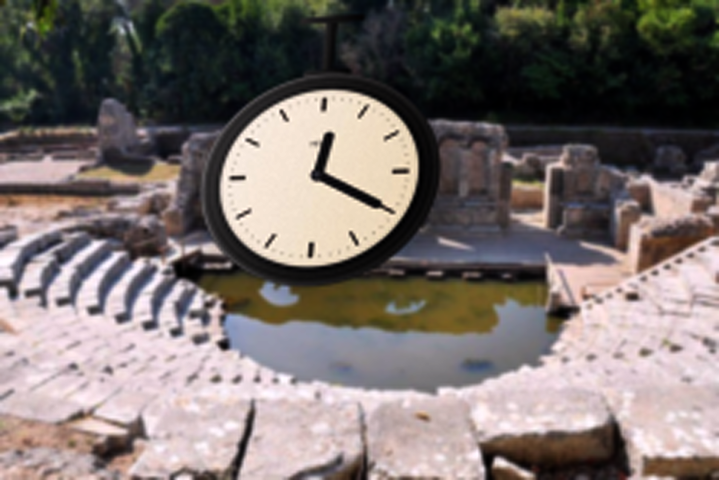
12:20
